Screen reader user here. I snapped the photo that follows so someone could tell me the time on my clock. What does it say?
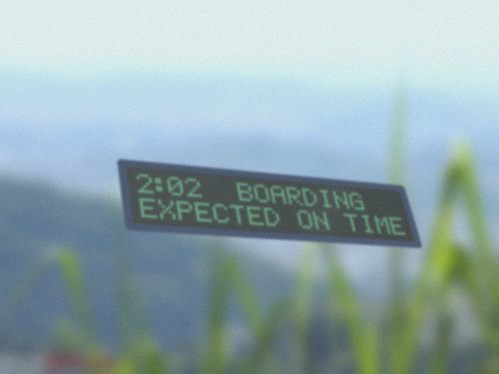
2:02
